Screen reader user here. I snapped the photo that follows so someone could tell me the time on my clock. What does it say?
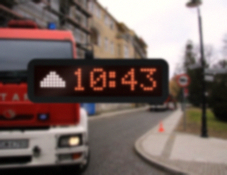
10:43
